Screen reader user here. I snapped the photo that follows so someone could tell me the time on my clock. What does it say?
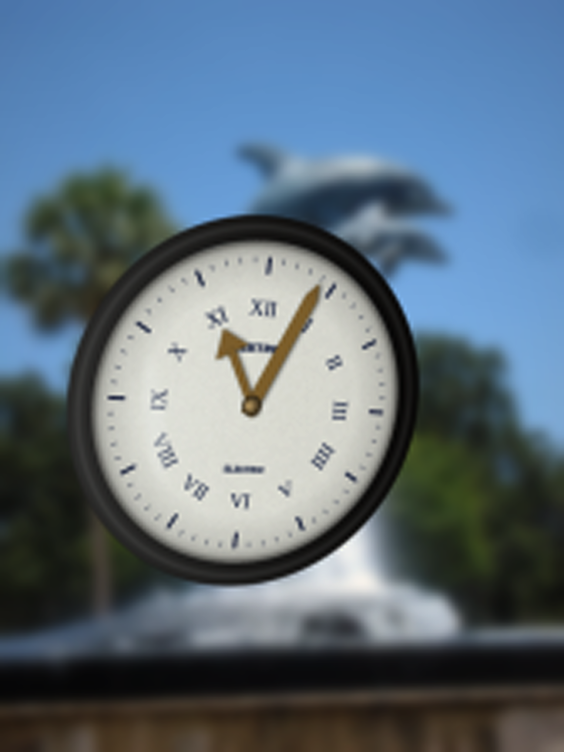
11:04
